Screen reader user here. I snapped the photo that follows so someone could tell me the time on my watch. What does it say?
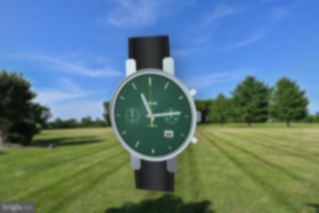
11:14
